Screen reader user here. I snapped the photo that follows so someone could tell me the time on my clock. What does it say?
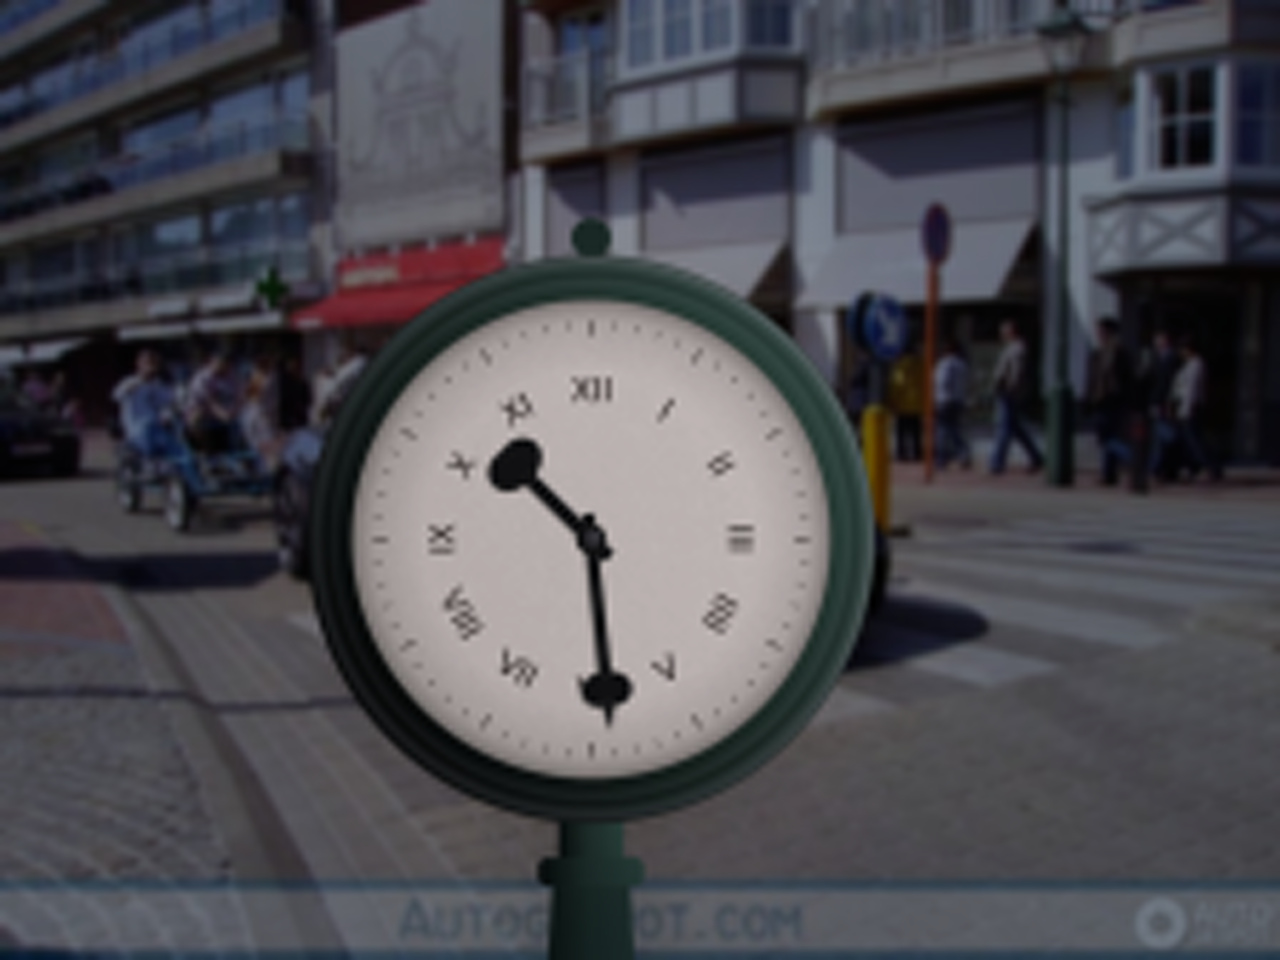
10:29
